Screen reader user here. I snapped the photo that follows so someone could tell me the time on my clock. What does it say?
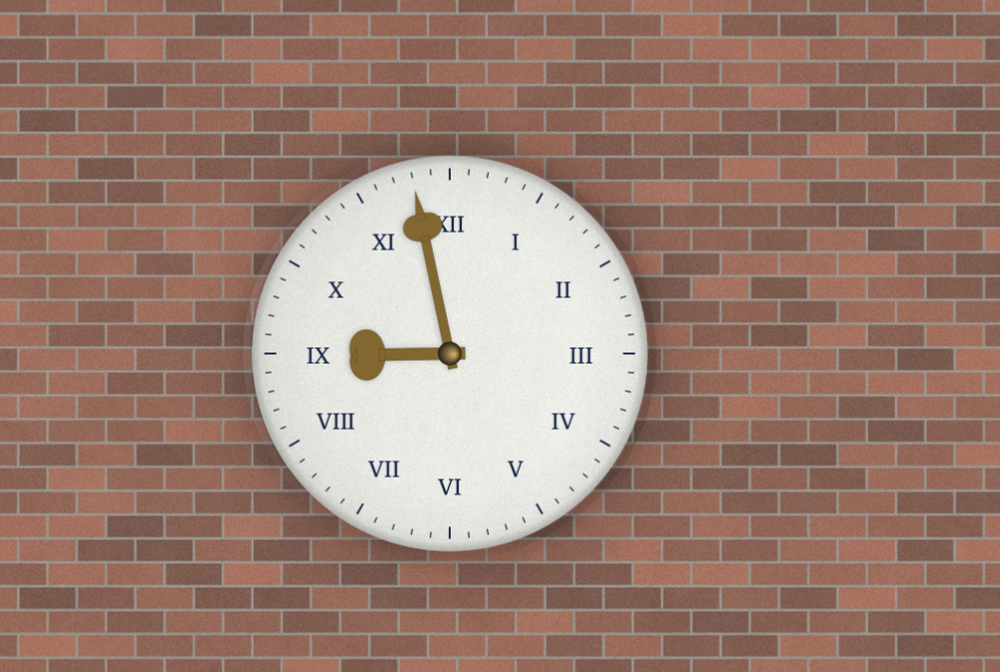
8:58
